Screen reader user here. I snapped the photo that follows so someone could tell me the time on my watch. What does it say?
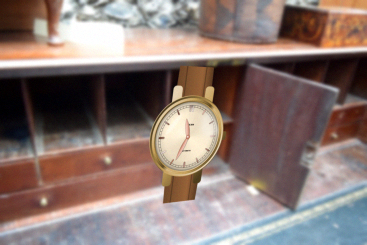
11:34
